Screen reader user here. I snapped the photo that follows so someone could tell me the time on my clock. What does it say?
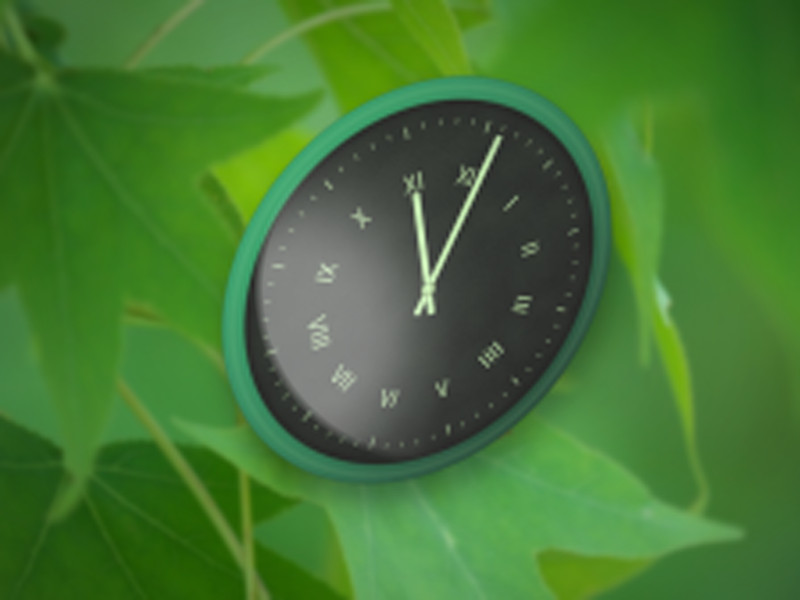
11:01
